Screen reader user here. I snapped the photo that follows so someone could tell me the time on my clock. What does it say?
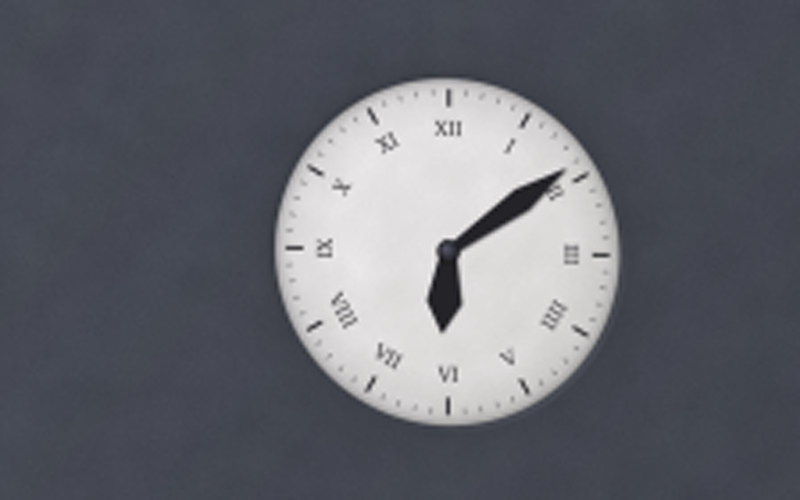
6:09
